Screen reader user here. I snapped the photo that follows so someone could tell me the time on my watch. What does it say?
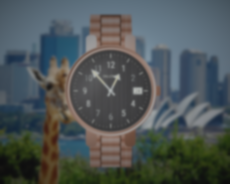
12:53
